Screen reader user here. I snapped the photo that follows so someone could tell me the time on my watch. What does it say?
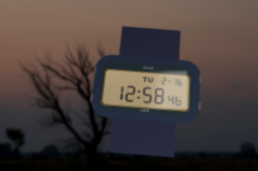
12:58:46
